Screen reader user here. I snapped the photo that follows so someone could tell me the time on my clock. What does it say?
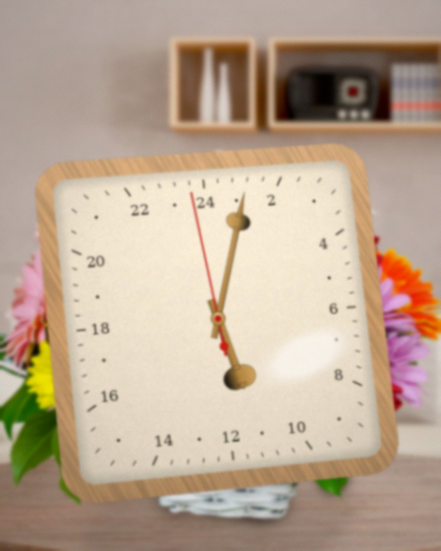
11:02:59
